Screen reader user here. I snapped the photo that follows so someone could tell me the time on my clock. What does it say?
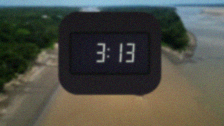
3:13
